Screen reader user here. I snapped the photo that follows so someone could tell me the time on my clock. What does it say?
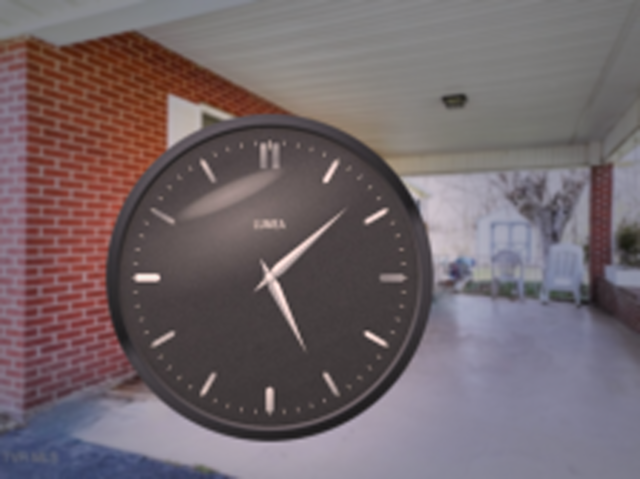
5:08
